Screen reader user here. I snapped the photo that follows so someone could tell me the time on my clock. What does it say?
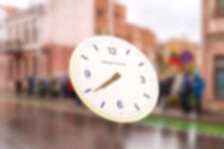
7:39
